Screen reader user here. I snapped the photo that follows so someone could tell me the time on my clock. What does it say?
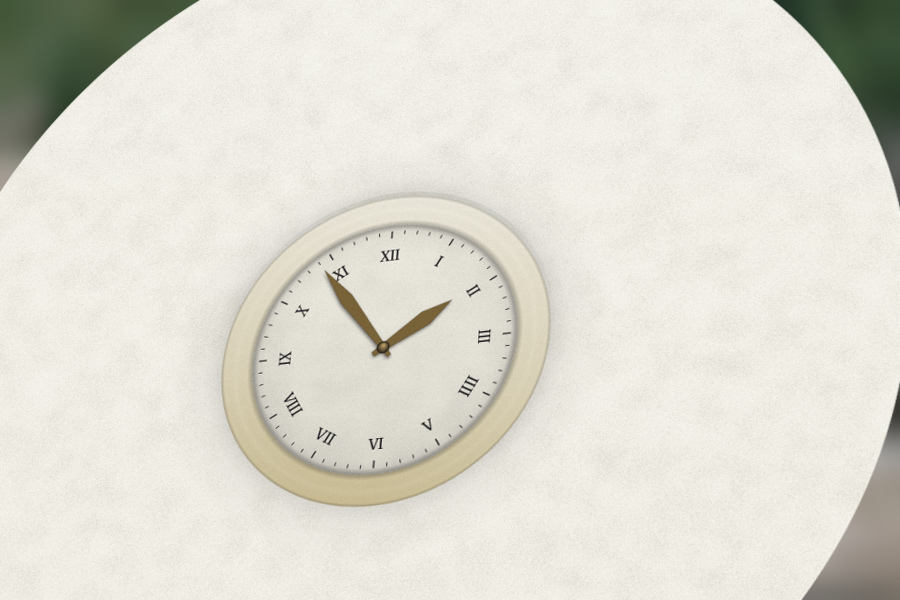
1:54
